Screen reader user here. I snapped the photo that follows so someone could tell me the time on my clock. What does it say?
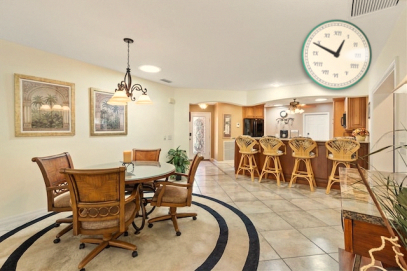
12:49
